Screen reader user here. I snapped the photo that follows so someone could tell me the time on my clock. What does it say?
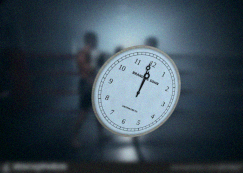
11:59
